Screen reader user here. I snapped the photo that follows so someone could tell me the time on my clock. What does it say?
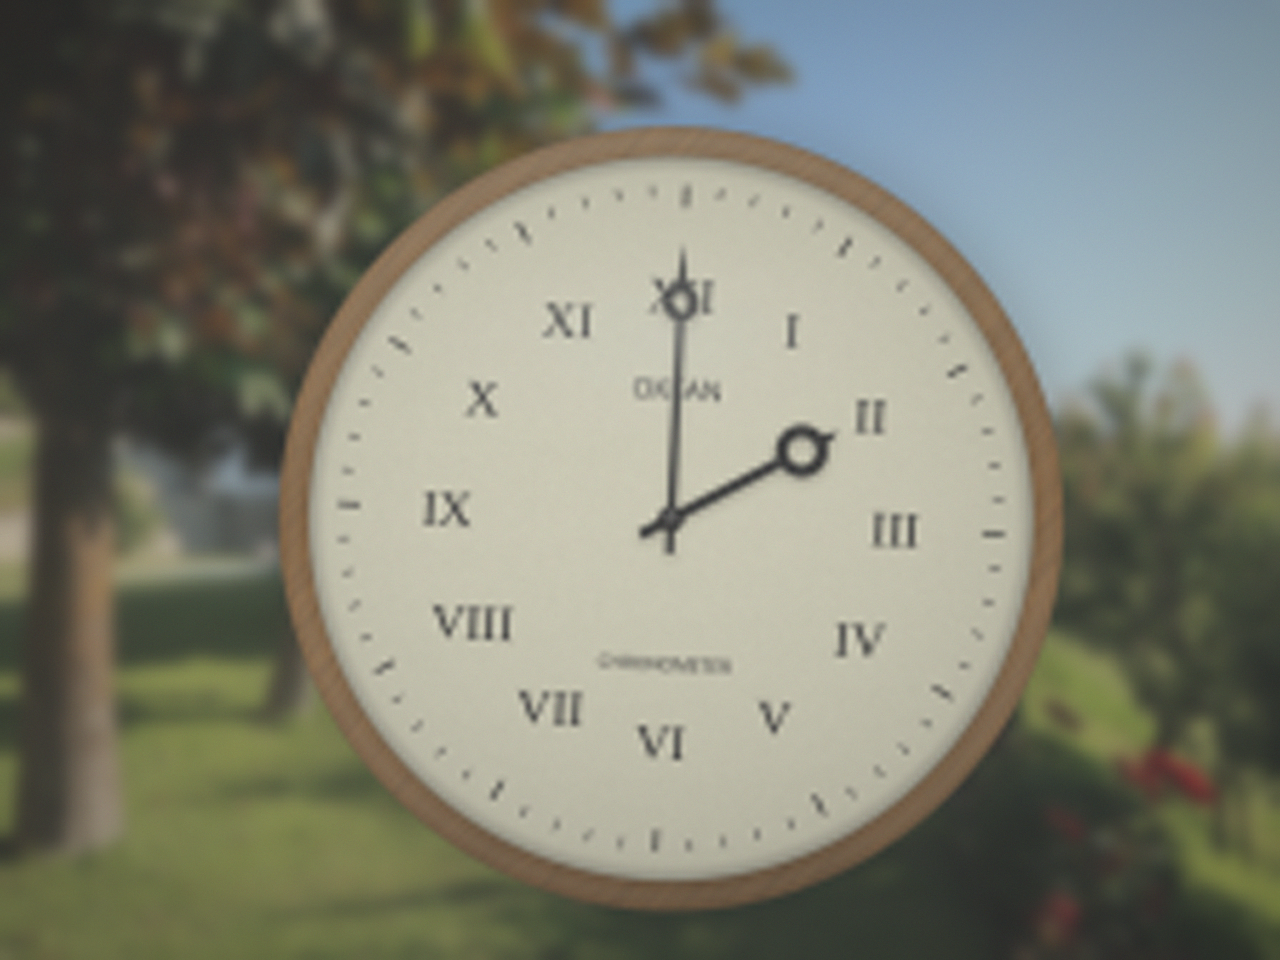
2:00
